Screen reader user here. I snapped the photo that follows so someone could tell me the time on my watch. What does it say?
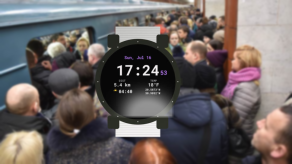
17:24
